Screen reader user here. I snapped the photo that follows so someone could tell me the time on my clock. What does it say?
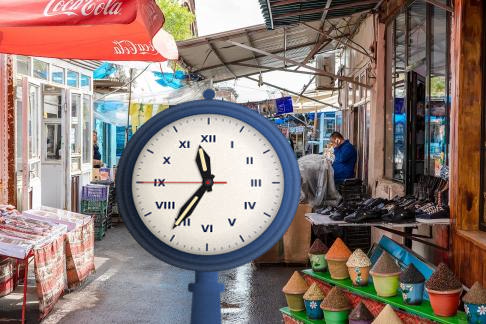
11:35:45
